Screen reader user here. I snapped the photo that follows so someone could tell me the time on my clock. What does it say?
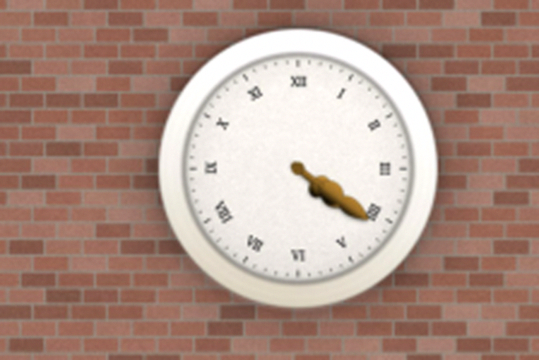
4:21
